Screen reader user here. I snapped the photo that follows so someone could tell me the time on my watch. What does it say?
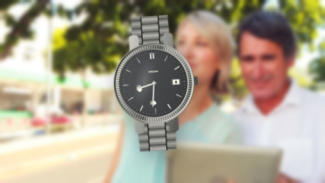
8:31
